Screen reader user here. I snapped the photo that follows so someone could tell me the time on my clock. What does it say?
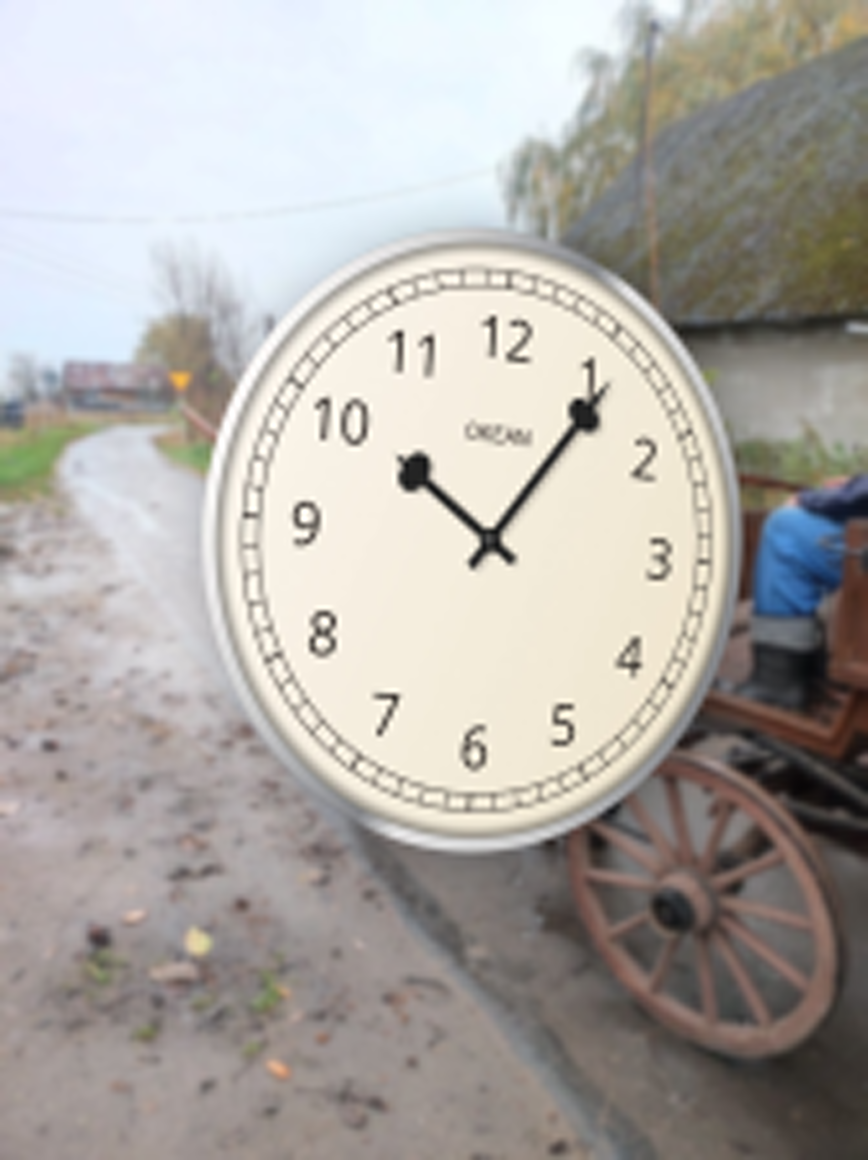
10:06
